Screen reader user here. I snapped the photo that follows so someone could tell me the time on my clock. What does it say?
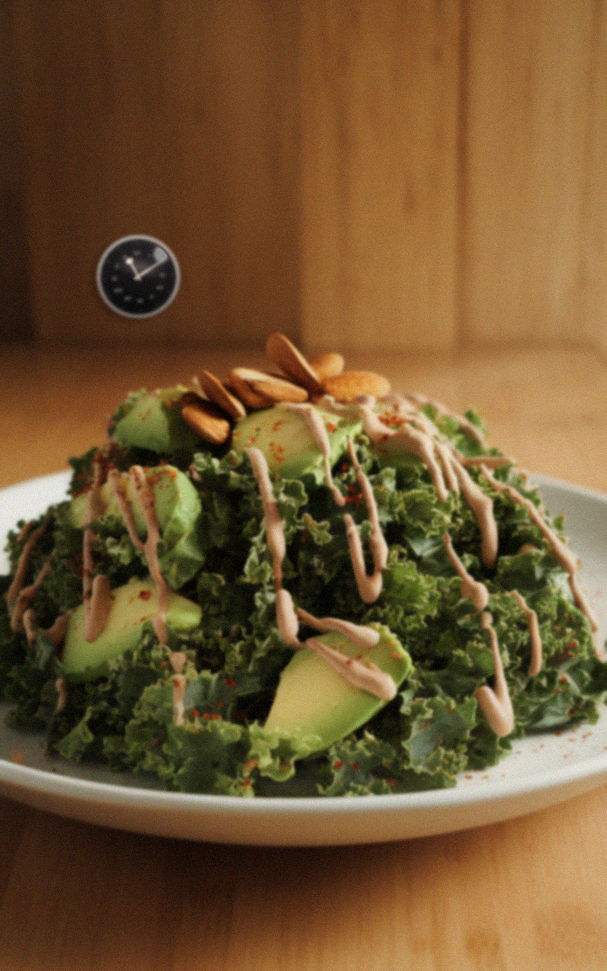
11:10
